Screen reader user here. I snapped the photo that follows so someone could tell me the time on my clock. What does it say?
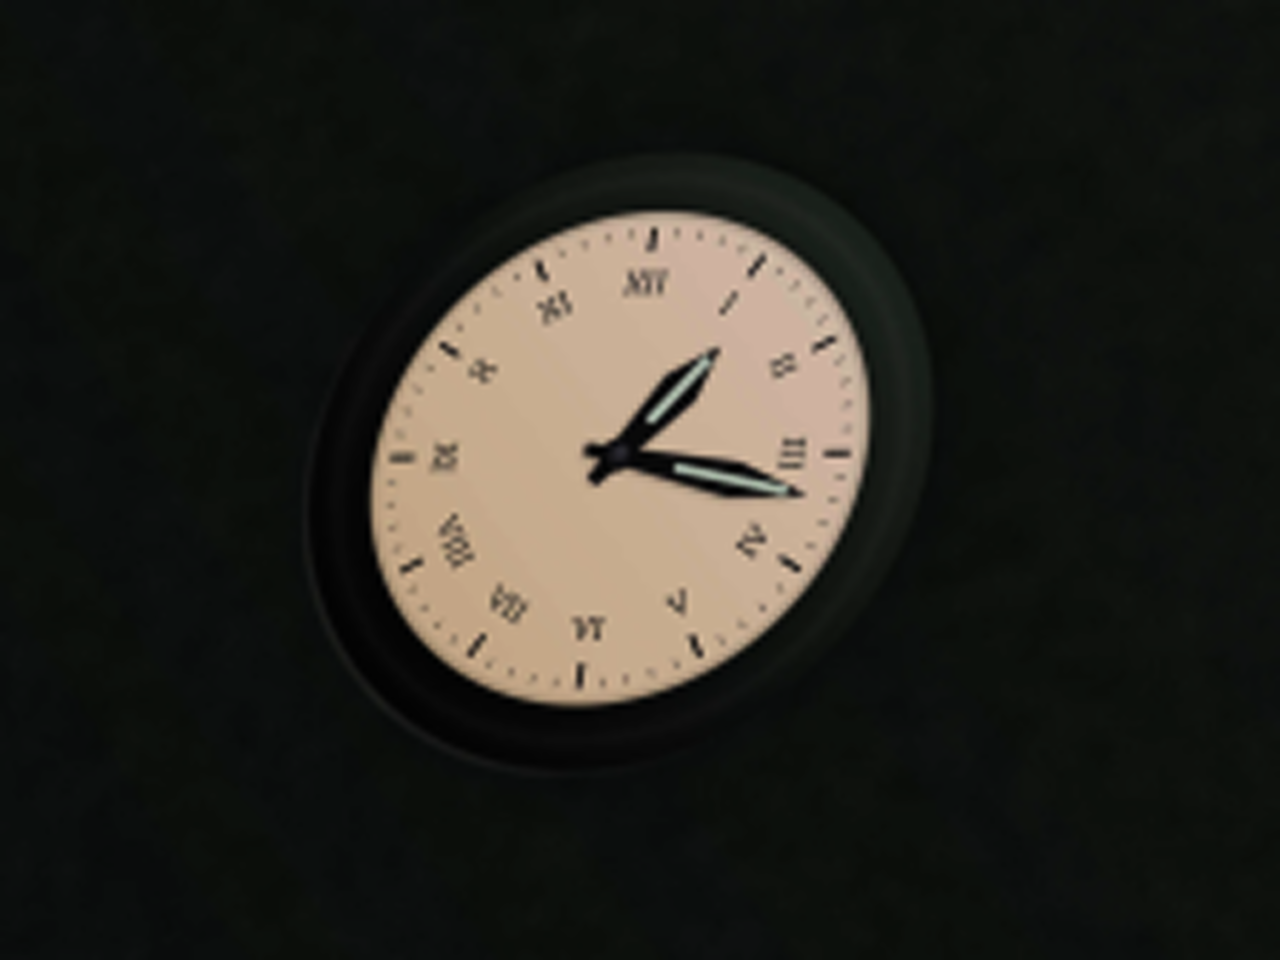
1:17
